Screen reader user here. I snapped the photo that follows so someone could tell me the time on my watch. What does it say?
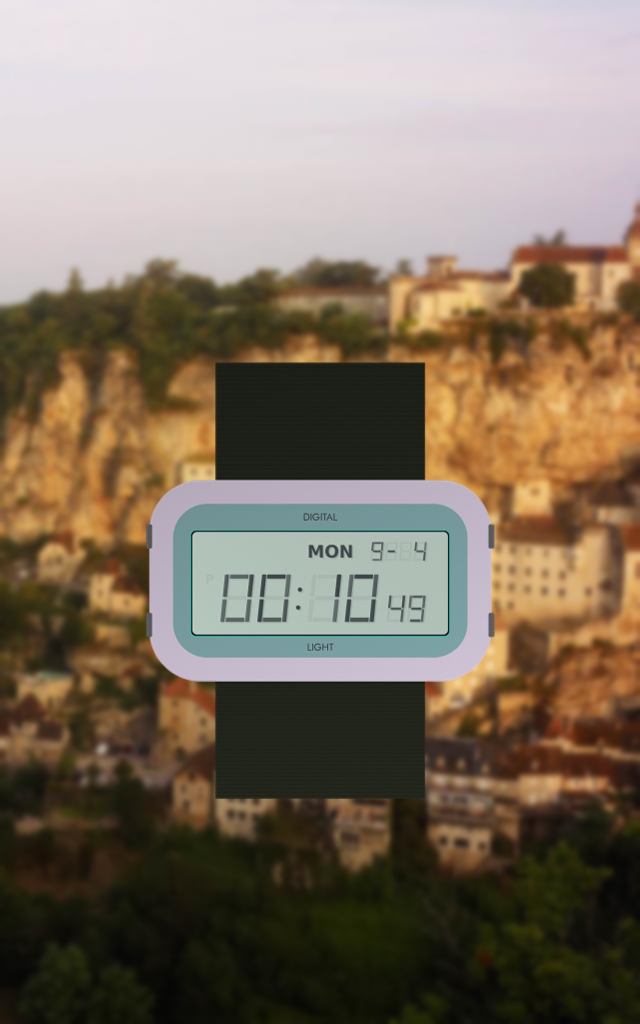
0:10:49
